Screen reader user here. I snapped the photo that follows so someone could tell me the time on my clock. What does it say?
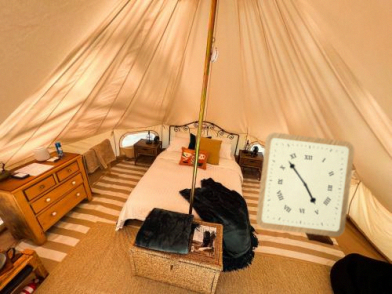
4:53
